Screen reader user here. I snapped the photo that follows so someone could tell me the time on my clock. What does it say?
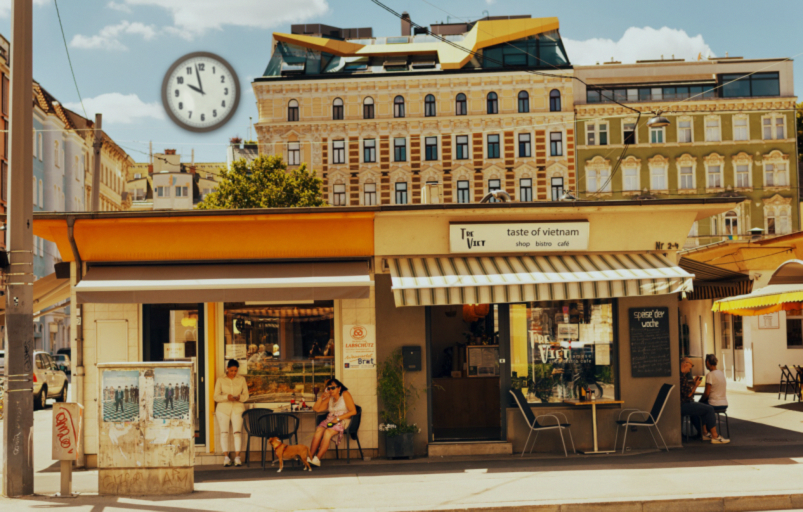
9:58
